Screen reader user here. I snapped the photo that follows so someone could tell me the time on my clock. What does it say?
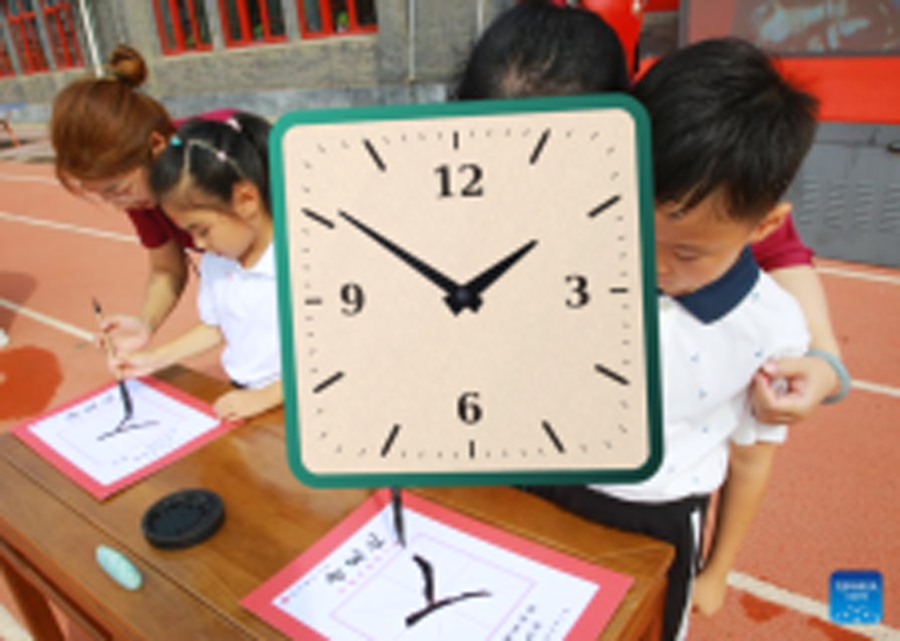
1:51
